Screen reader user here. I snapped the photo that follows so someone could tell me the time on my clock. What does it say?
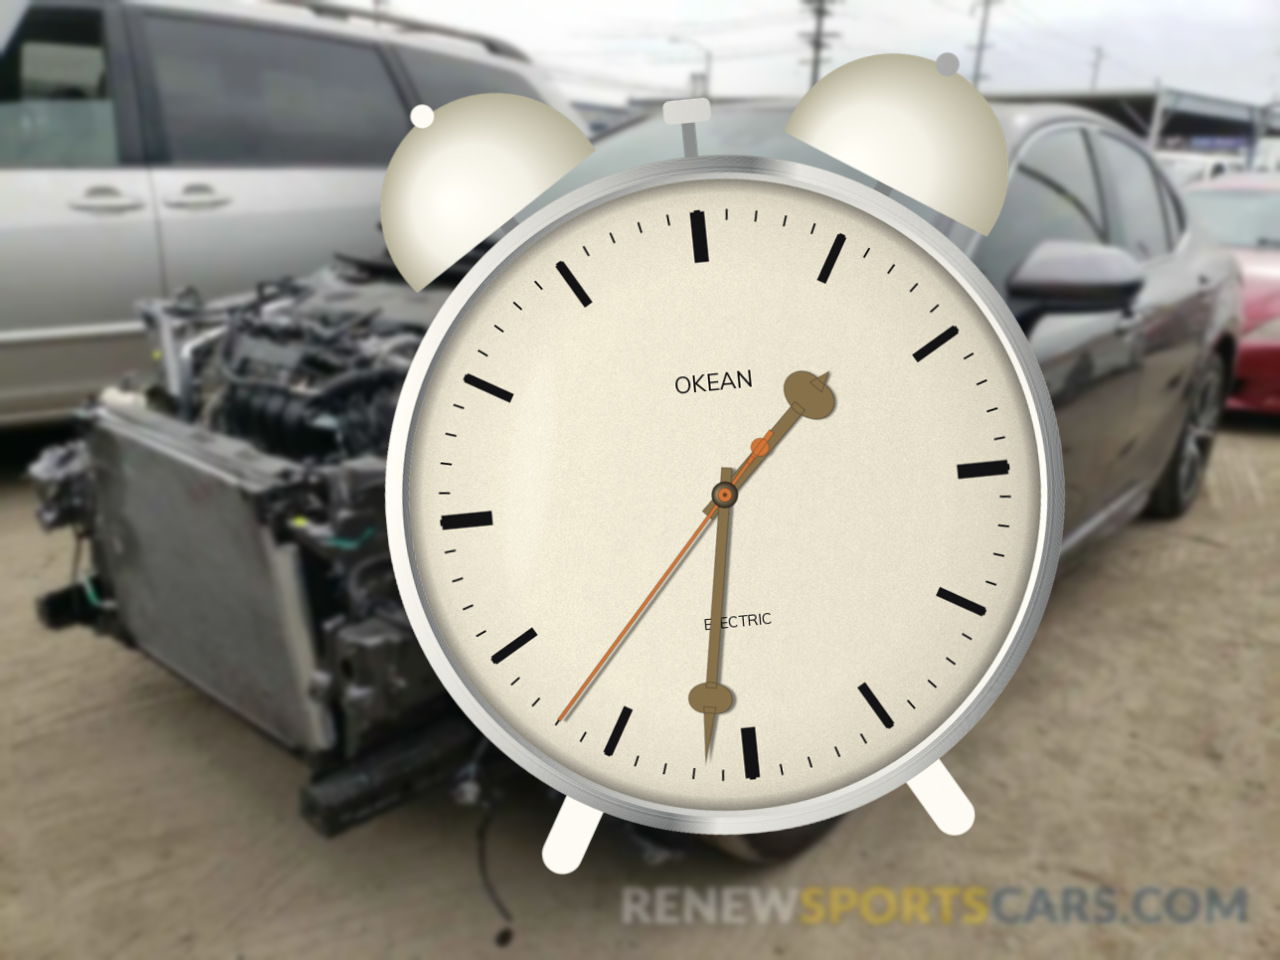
1:31:37
